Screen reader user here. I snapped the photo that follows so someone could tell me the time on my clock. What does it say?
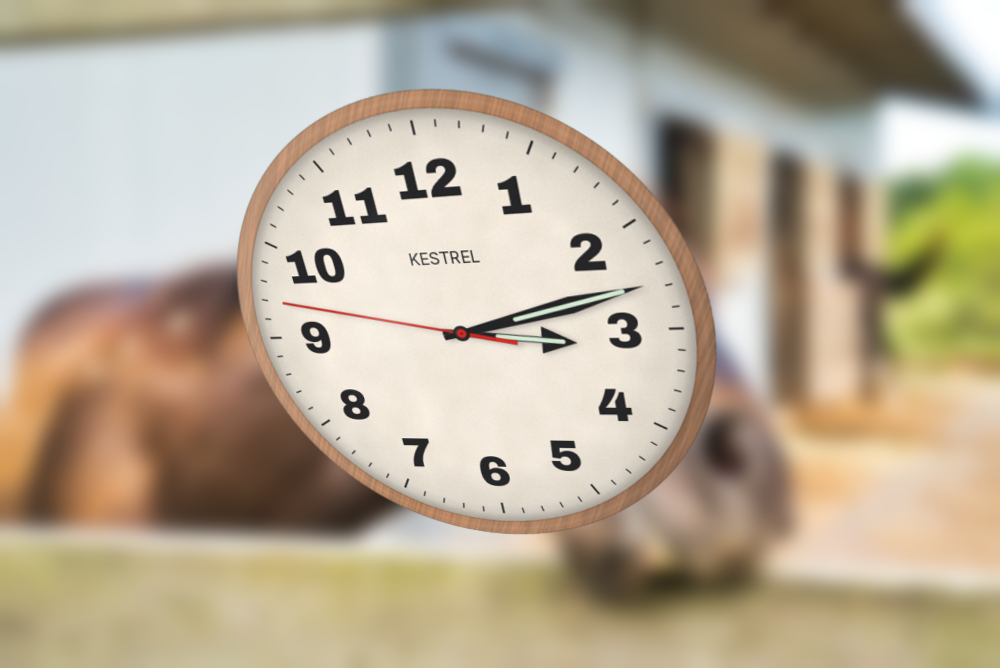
3:12:47
